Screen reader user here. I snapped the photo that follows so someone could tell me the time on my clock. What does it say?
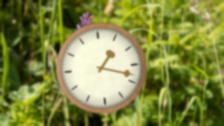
1:18
